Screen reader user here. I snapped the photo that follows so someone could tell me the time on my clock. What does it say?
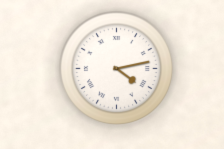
4:13
